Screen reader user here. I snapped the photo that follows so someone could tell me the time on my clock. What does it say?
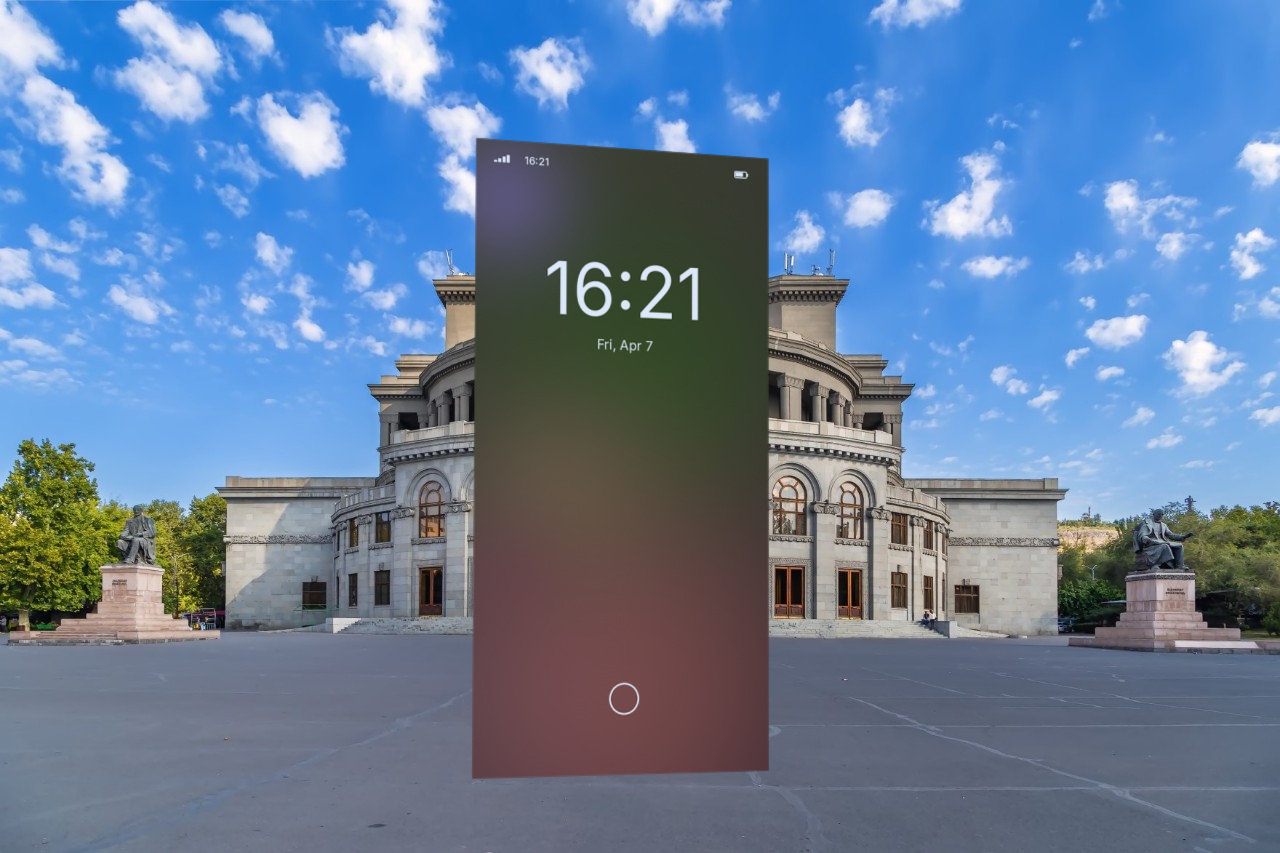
16:21
